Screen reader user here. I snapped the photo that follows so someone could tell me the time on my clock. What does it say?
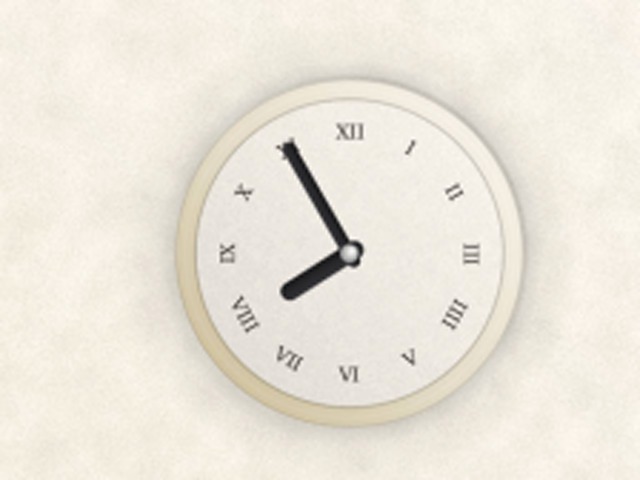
7:55
